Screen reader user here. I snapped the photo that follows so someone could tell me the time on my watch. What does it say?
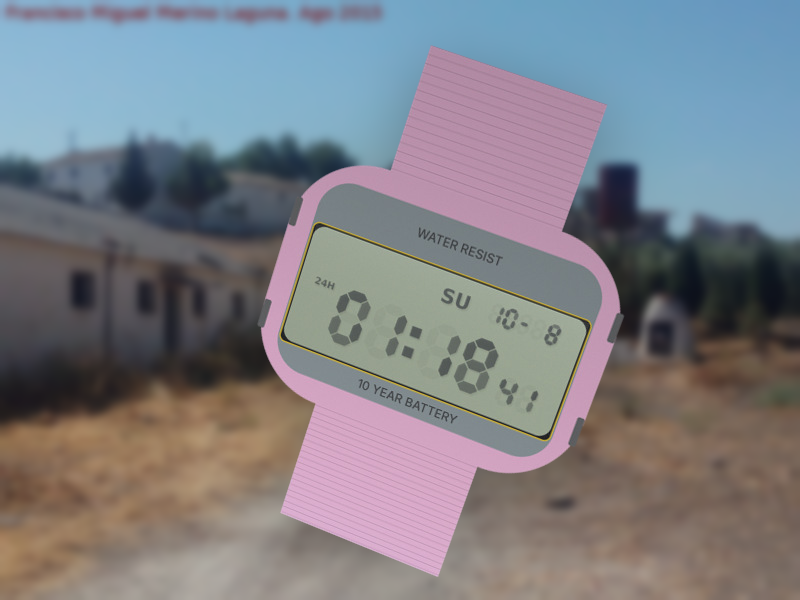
1:18:41
